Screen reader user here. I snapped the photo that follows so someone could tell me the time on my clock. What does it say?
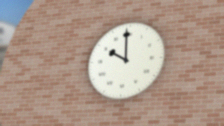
9:59
